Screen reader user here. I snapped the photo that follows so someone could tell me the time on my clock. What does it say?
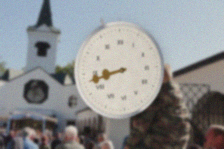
8:43
